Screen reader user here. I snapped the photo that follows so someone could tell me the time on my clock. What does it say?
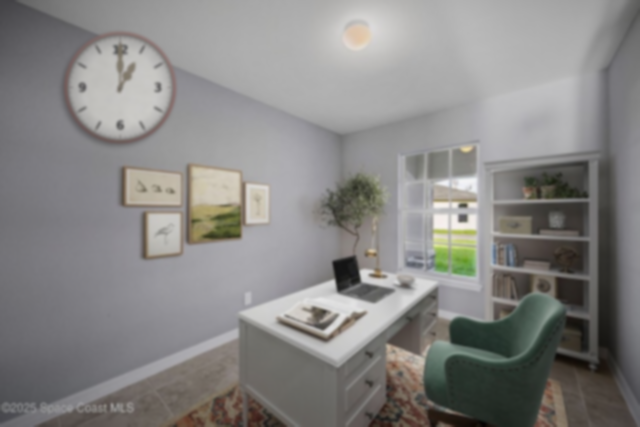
1:00
